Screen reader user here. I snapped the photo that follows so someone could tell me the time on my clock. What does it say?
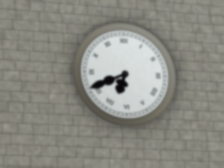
6:41
